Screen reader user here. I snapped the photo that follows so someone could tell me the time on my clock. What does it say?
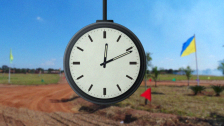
12:11
